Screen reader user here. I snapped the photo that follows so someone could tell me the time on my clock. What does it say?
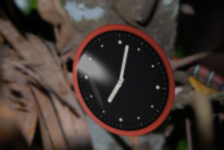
7:02
